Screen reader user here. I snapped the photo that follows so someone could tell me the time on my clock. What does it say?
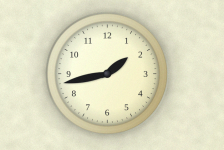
1:43
